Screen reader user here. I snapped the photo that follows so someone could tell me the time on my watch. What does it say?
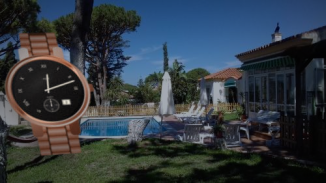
12:12
